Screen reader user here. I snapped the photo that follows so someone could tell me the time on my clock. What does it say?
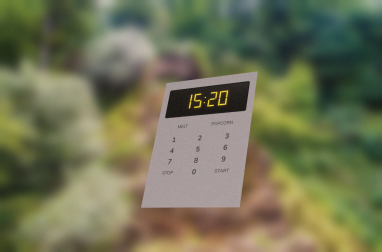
15:20
